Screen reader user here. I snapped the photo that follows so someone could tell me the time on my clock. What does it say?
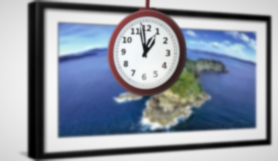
12:58
